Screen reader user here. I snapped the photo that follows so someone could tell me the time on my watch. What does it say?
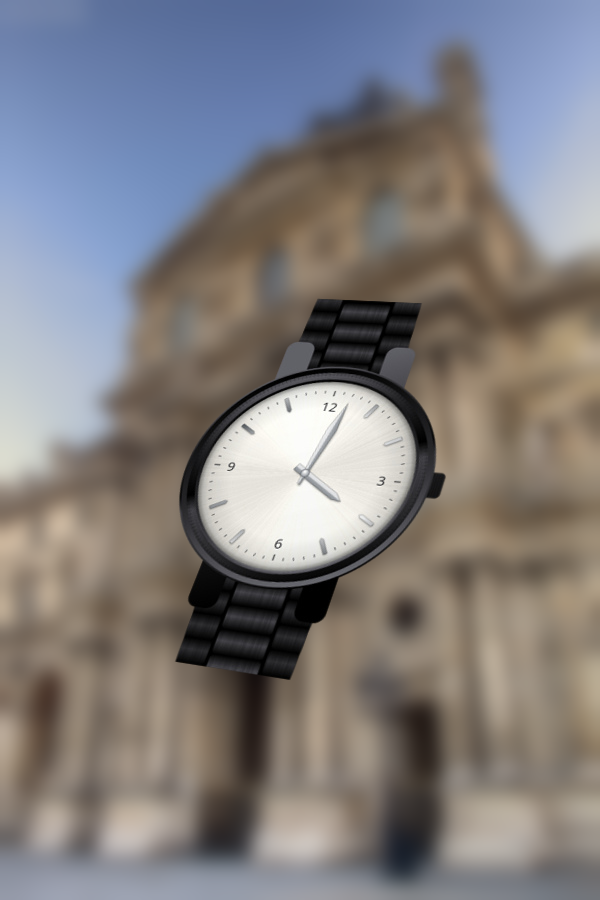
4:02
